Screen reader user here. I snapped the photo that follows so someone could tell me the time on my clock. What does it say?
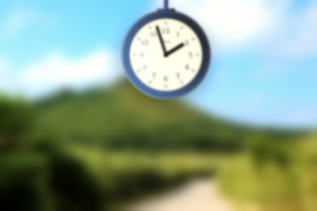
1:57
